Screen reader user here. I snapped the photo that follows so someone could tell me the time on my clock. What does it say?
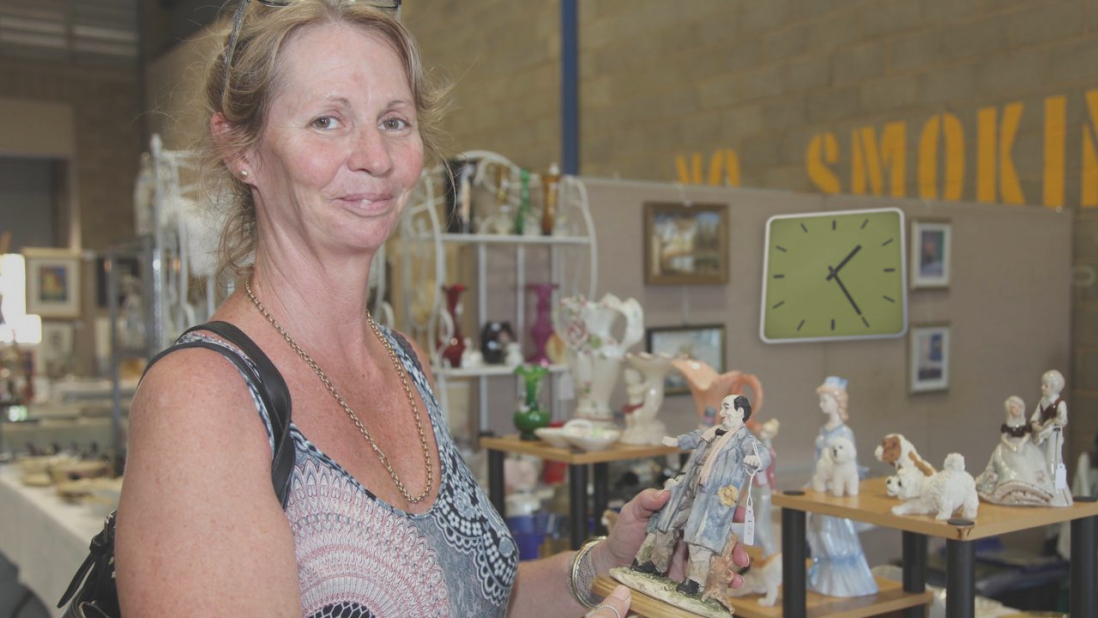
1:25
